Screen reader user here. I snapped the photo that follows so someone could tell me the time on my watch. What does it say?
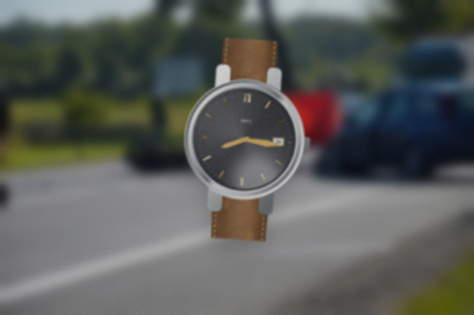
8:16
